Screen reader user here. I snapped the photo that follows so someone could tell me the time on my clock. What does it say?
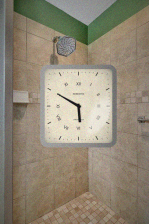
5:50
